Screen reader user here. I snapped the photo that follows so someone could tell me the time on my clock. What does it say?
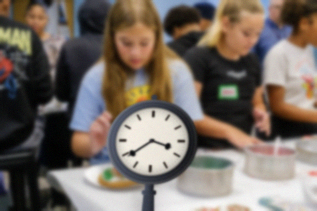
3:39
